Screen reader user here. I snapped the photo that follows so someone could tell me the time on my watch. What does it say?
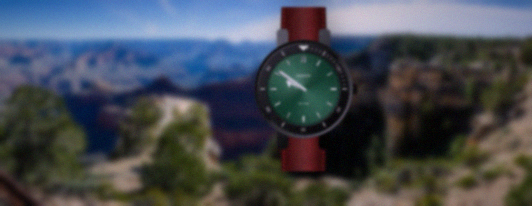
9:51
